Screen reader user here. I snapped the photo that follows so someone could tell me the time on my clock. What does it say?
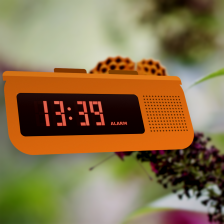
13:39
